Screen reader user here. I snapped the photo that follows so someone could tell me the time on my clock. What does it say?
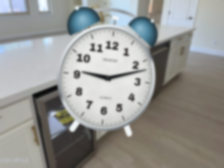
9:12
